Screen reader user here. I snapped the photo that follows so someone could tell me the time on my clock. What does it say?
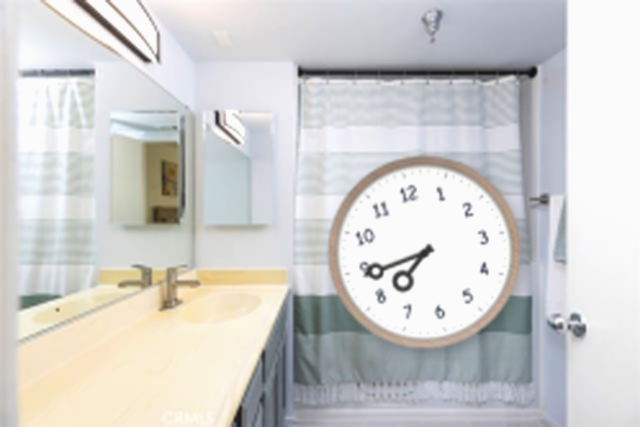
7:44
